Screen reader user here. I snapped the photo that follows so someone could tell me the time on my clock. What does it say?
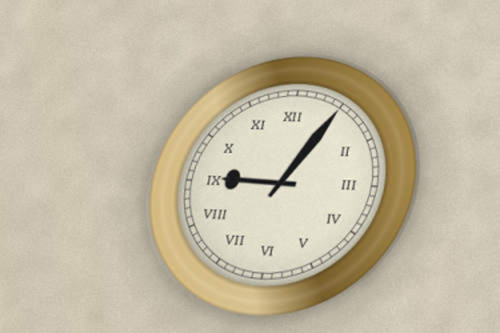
9:05
